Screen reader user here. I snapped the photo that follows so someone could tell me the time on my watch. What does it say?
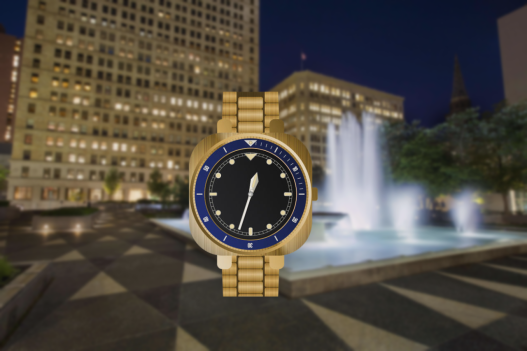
12:33
